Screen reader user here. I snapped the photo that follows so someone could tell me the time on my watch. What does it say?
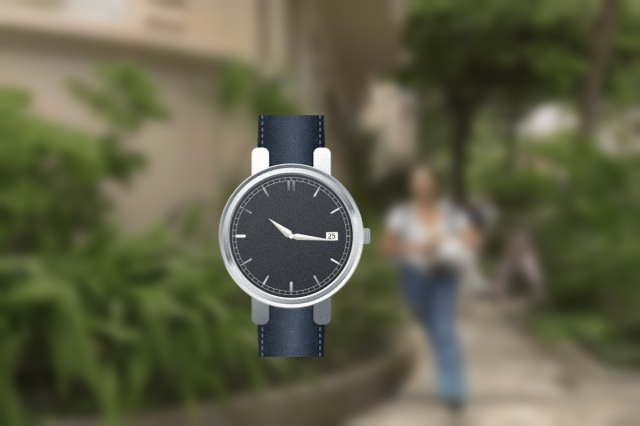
10:16
